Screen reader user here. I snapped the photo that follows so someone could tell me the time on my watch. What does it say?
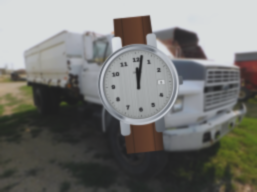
12:02
